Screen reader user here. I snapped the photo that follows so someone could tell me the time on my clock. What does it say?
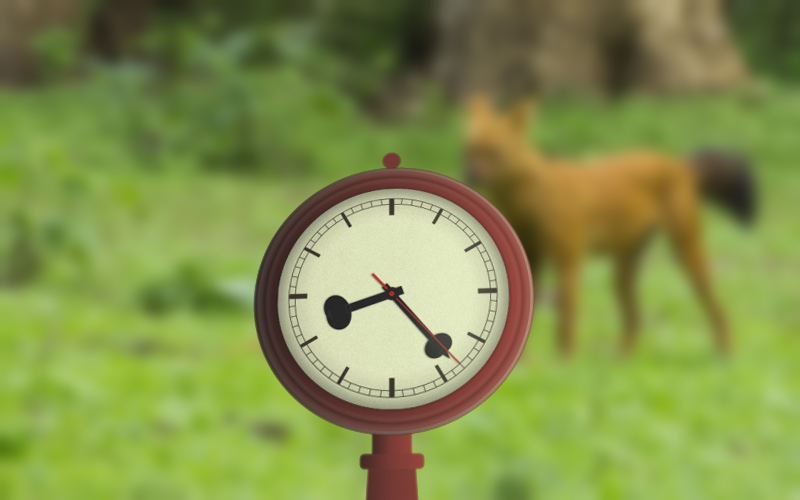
8:23:23
